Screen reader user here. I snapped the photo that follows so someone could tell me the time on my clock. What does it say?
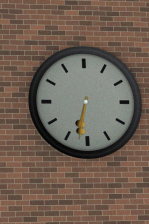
6:32
